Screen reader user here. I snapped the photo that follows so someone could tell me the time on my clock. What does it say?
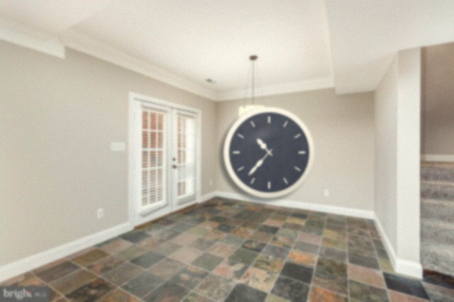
10:37
